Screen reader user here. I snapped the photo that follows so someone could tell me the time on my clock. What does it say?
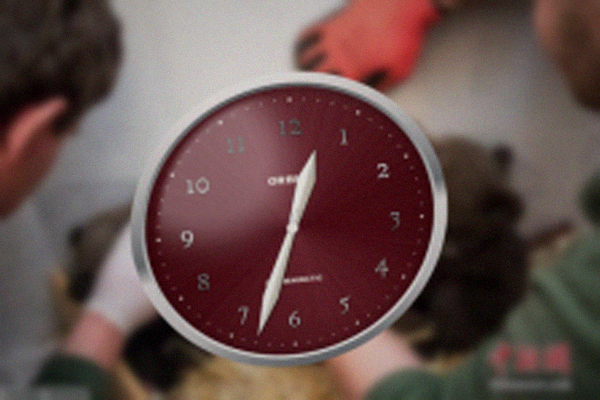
12:33
